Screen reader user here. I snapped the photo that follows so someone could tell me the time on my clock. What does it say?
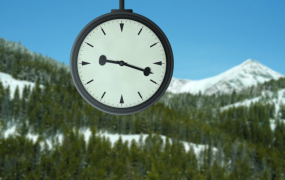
9:18
